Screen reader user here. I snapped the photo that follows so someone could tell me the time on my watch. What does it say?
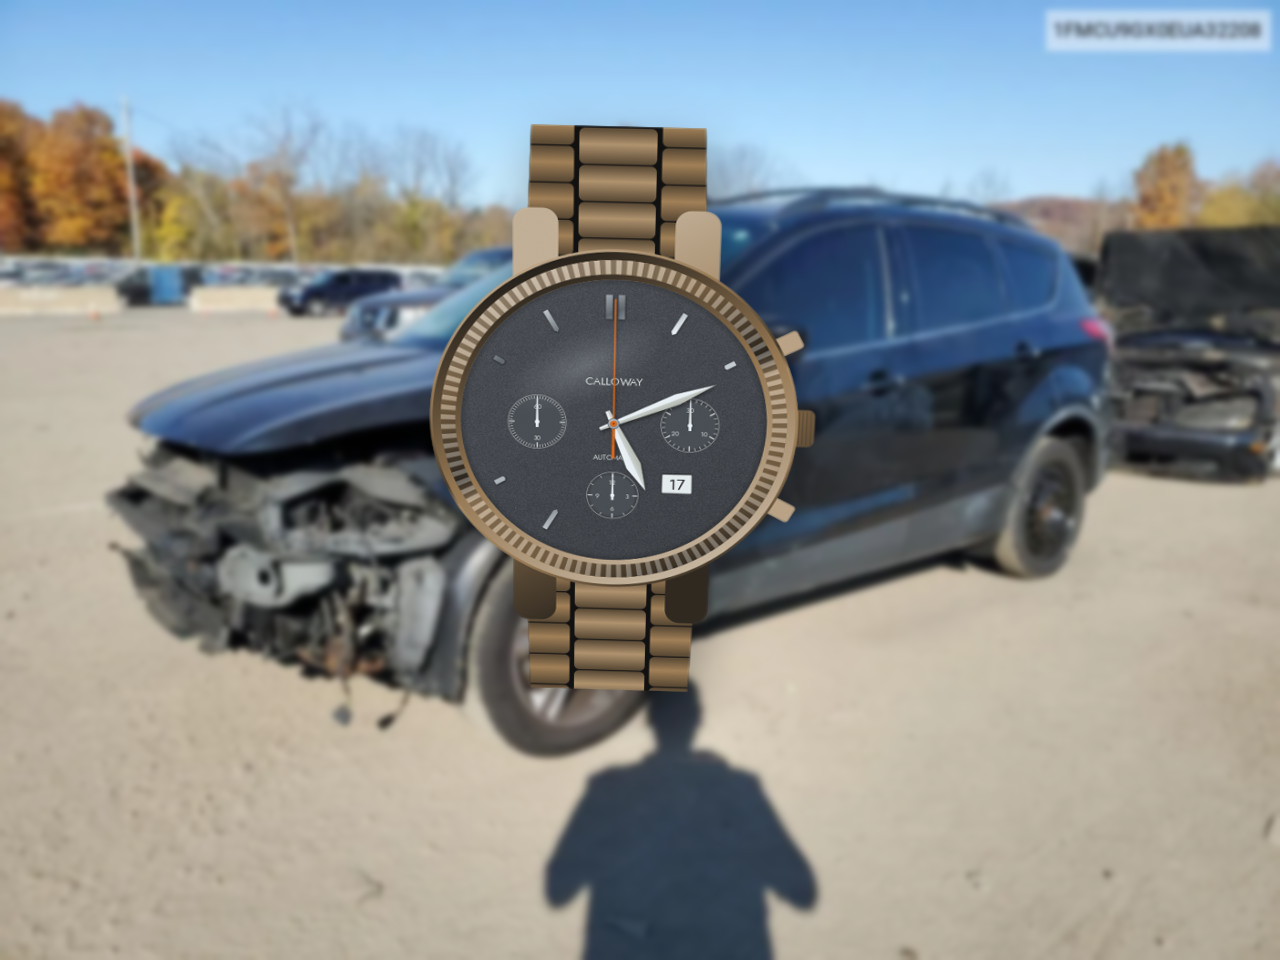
5:11
